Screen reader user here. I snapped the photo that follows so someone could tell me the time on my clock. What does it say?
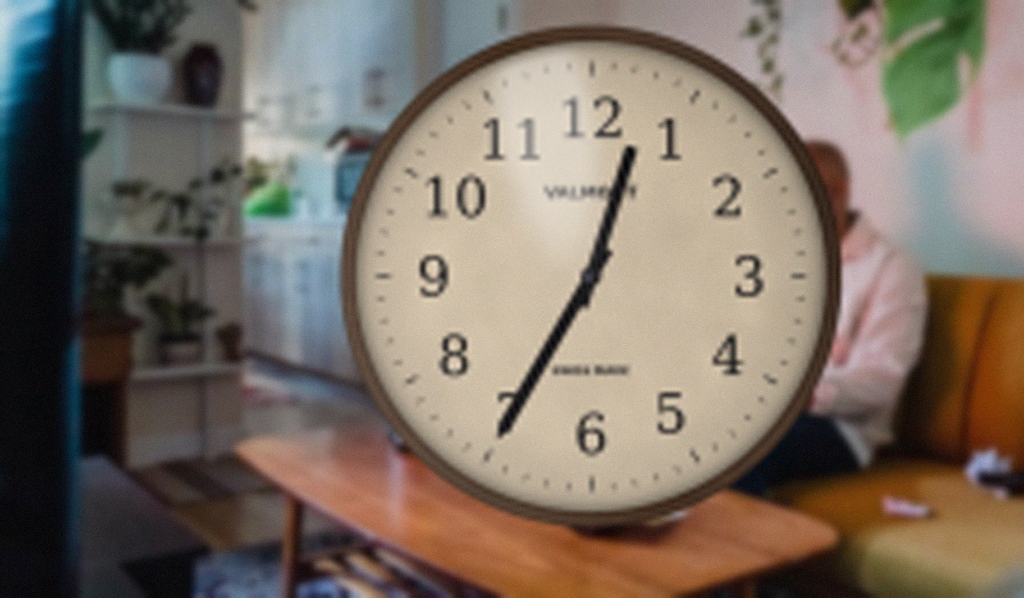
12:35
